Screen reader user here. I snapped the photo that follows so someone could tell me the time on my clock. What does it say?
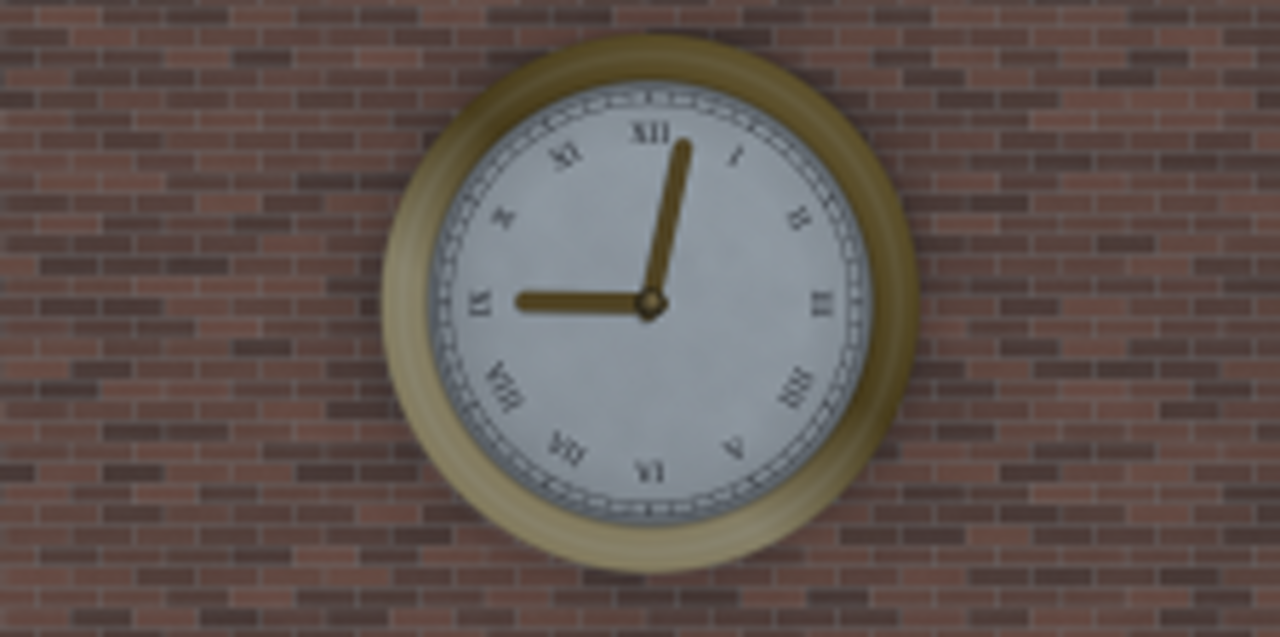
9:02
